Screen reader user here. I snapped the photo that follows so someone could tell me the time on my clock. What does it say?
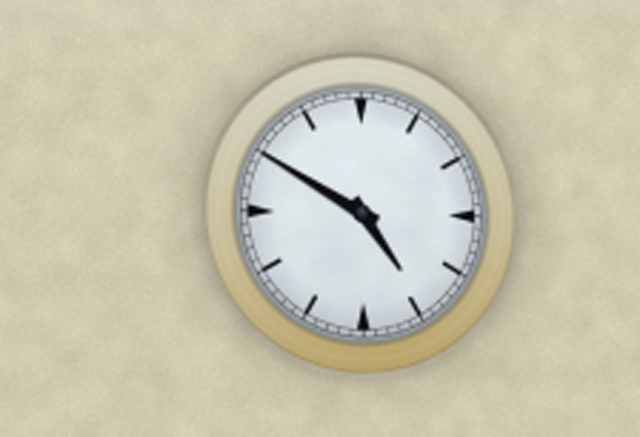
4:50
